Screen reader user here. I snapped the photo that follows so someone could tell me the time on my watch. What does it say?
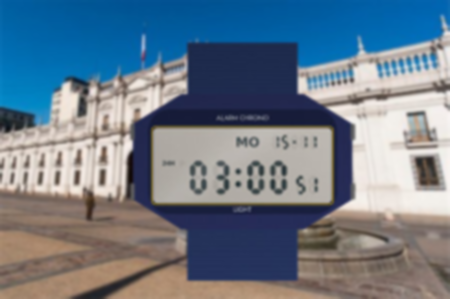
3:00:51
